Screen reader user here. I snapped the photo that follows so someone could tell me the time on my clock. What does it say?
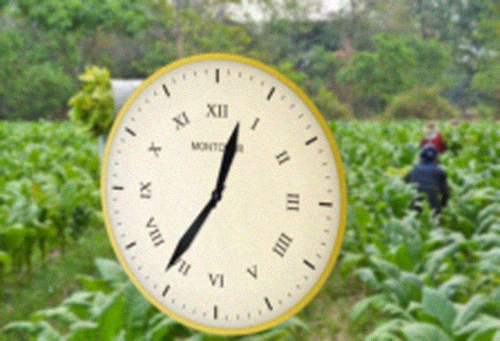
12:36
